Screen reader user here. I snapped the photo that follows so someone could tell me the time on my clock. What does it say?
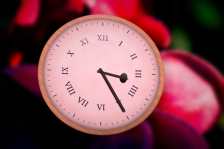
3:25
